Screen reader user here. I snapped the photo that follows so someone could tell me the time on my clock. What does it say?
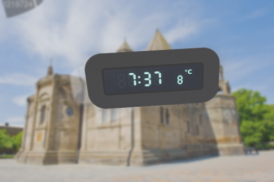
7:37
